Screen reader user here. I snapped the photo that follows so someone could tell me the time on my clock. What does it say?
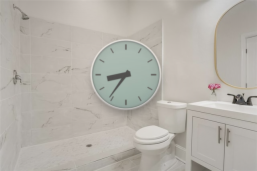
8:36
